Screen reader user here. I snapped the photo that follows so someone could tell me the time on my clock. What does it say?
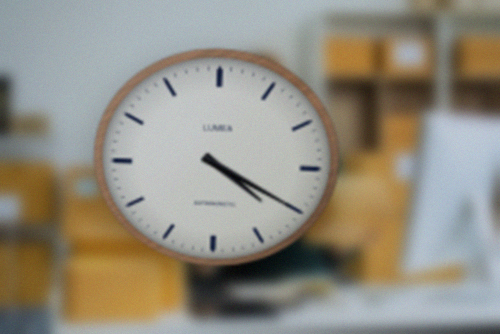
4:20
